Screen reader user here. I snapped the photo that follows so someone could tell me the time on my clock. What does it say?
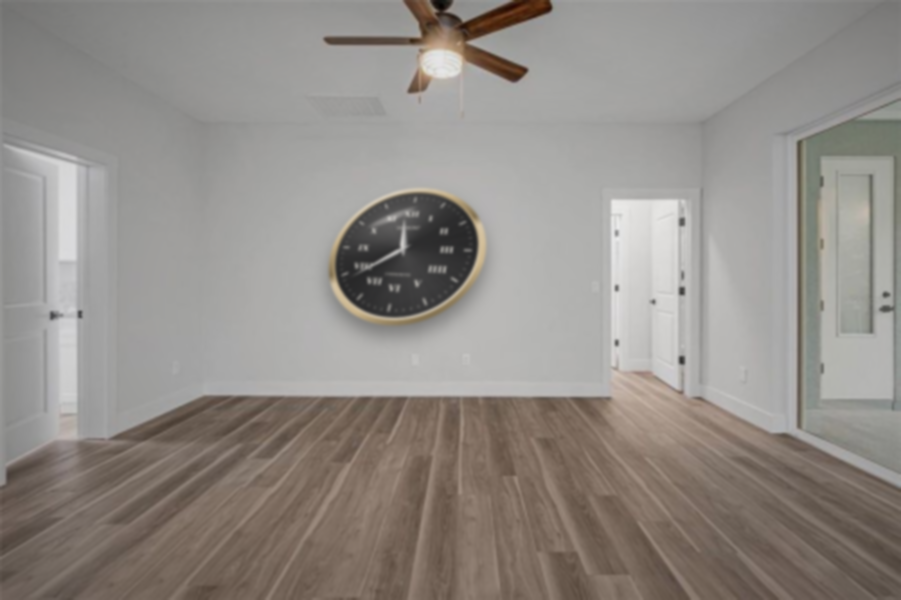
11:39
